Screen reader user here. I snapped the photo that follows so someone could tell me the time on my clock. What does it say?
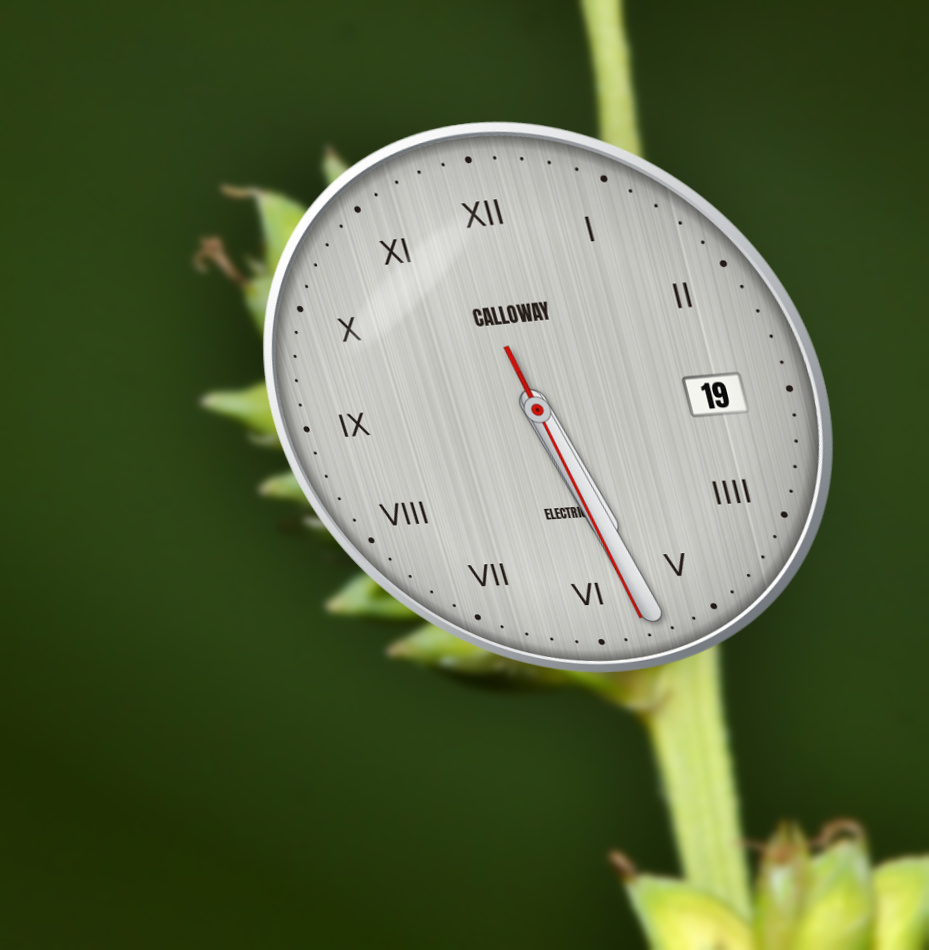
5:27:28
